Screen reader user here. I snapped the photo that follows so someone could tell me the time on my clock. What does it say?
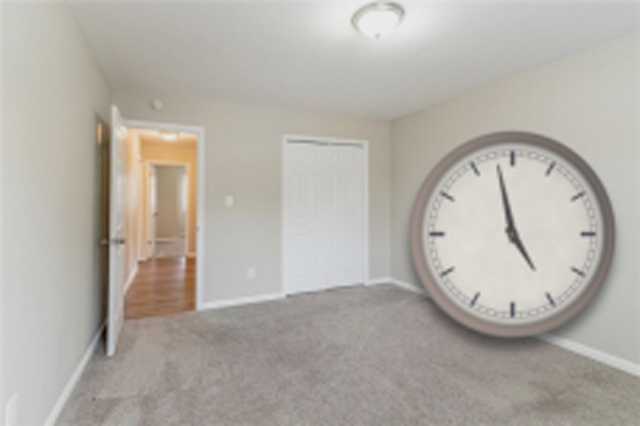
4:58
